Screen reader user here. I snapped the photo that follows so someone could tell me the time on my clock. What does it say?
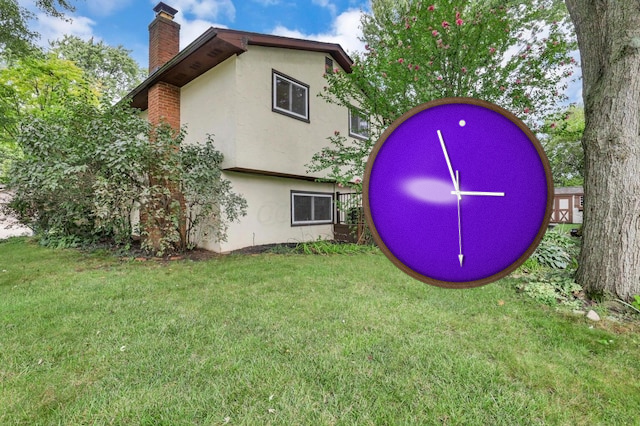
2:56:29
